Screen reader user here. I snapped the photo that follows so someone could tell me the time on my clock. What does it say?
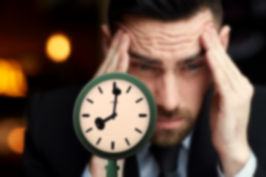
8:01
